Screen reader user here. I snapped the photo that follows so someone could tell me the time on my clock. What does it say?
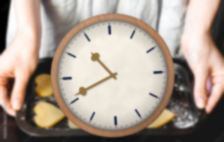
10:41
